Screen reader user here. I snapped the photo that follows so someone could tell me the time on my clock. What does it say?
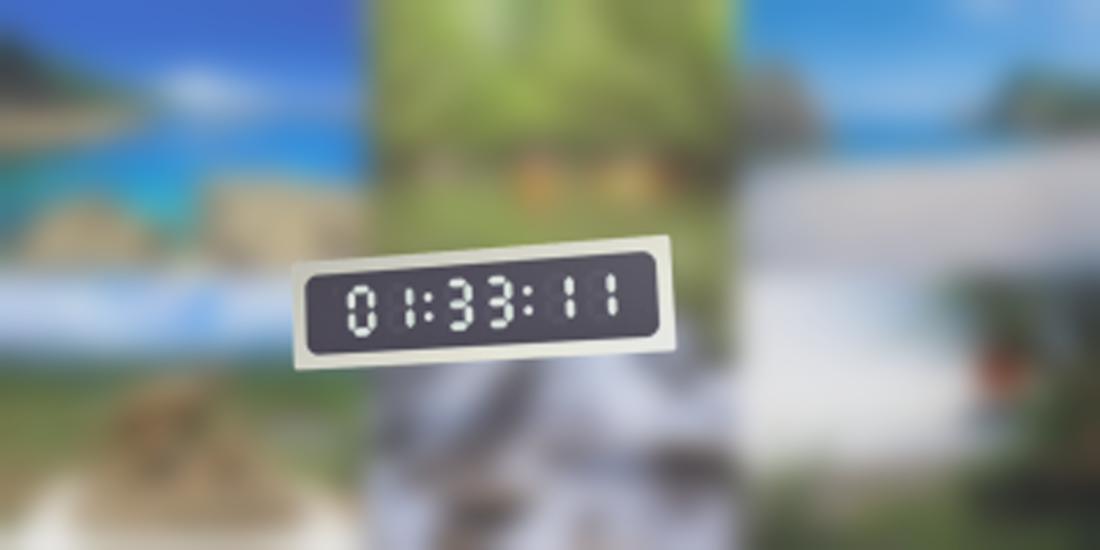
1:33:11
